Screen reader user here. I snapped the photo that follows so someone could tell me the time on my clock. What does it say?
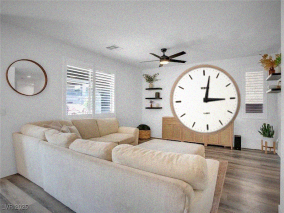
3:02
